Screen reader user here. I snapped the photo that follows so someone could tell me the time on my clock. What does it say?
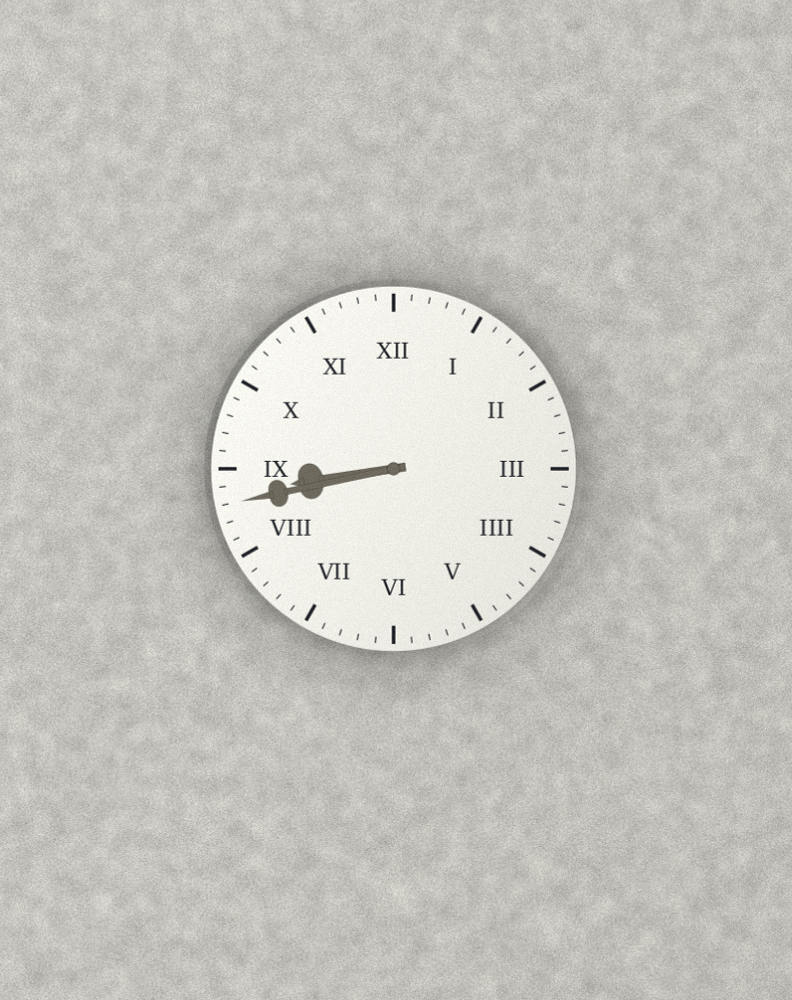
8:43
